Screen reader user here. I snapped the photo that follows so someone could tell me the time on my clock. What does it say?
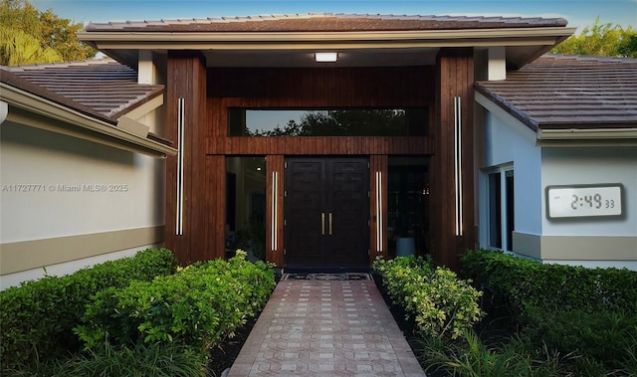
2:49:33
